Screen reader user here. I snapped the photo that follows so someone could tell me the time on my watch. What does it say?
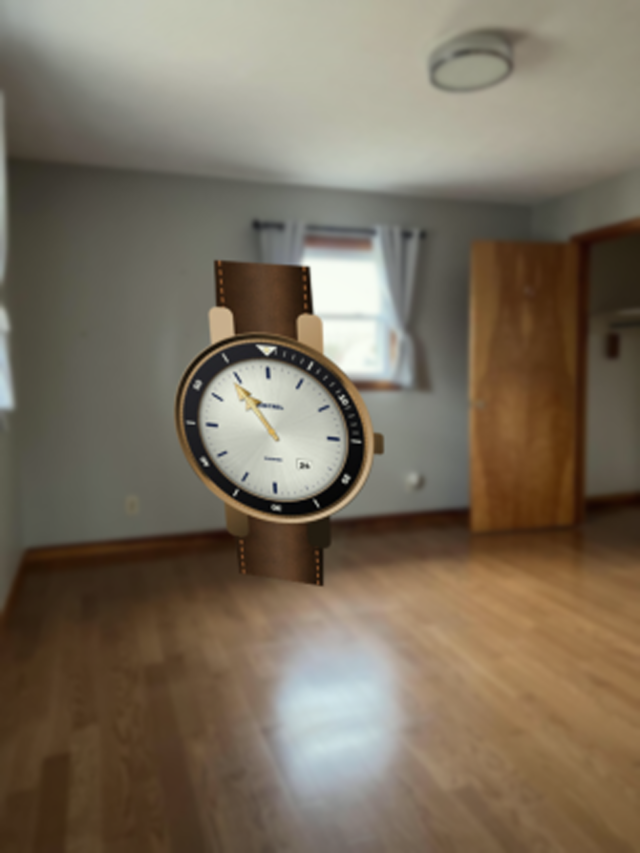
10:54
